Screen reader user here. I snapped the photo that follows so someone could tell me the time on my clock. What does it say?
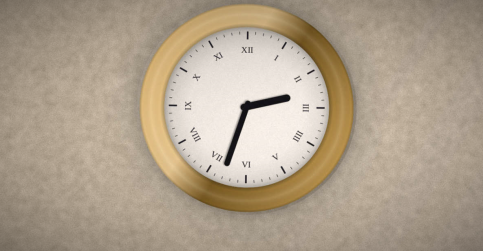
2:33
